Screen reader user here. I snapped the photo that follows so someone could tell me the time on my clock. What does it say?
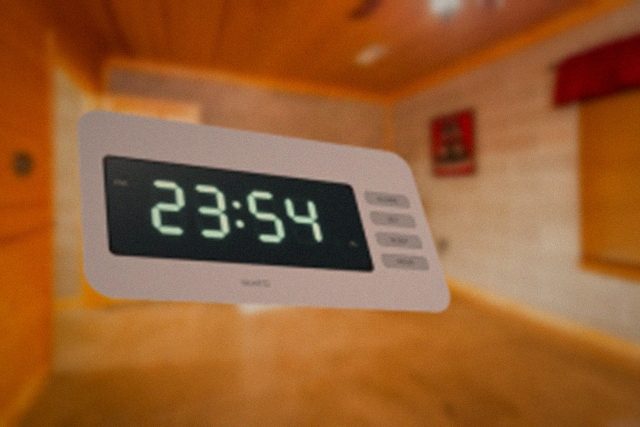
23:54
